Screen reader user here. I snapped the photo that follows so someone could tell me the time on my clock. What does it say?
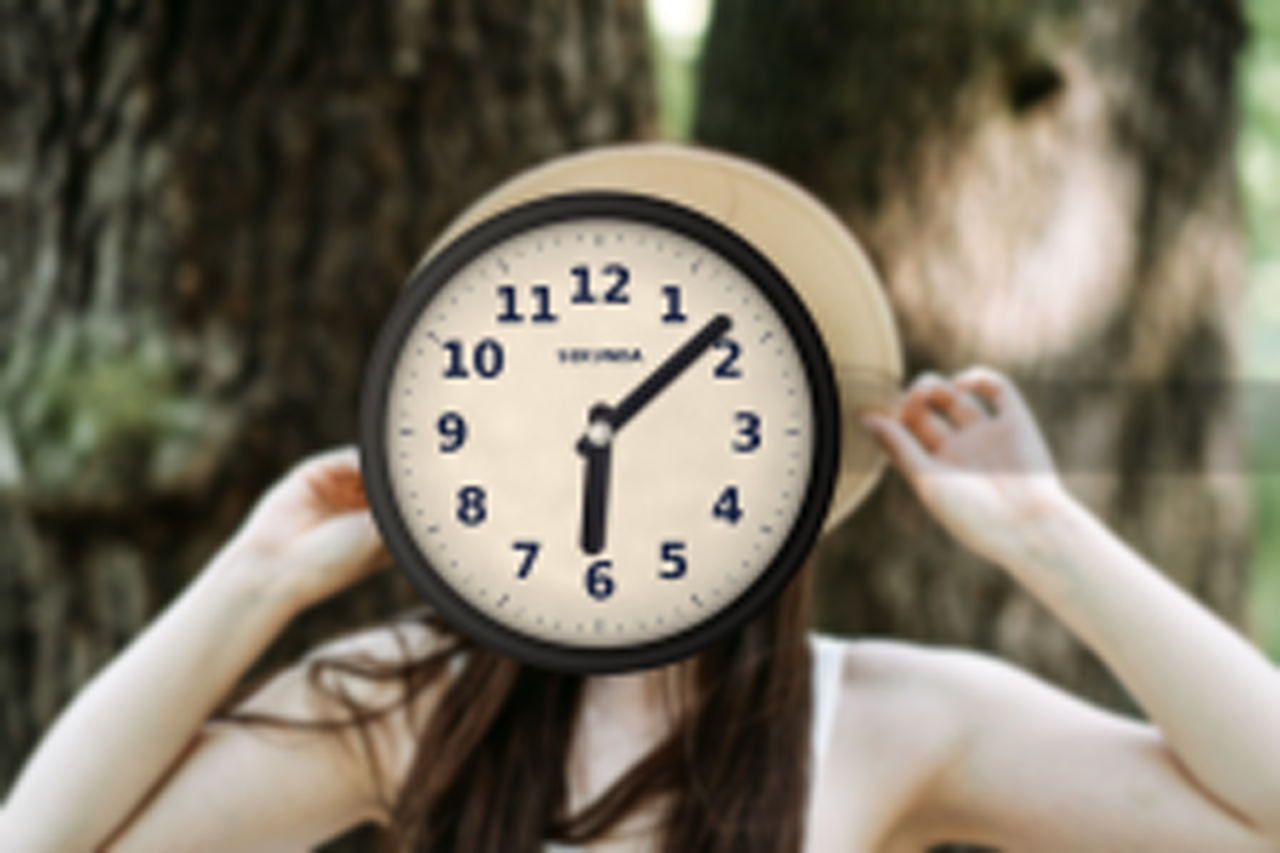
6:08
